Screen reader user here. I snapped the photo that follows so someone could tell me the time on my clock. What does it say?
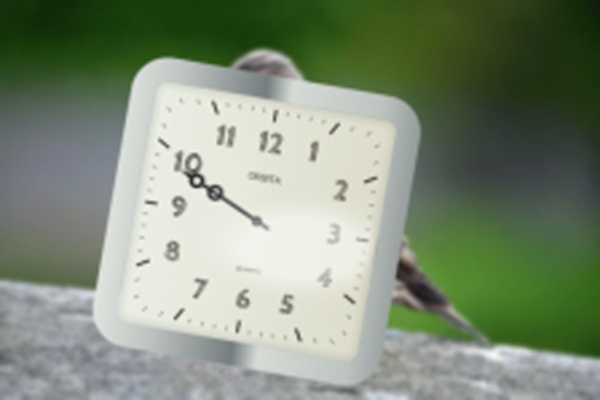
9:49
